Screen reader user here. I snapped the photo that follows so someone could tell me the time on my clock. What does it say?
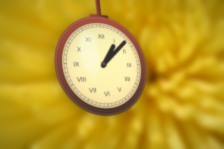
1:08
